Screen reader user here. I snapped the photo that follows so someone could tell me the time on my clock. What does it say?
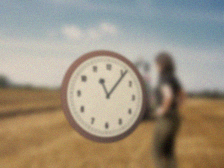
11:06
